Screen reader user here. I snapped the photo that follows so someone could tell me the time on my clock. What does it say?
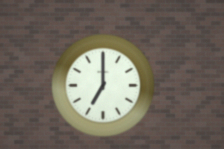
7:00
